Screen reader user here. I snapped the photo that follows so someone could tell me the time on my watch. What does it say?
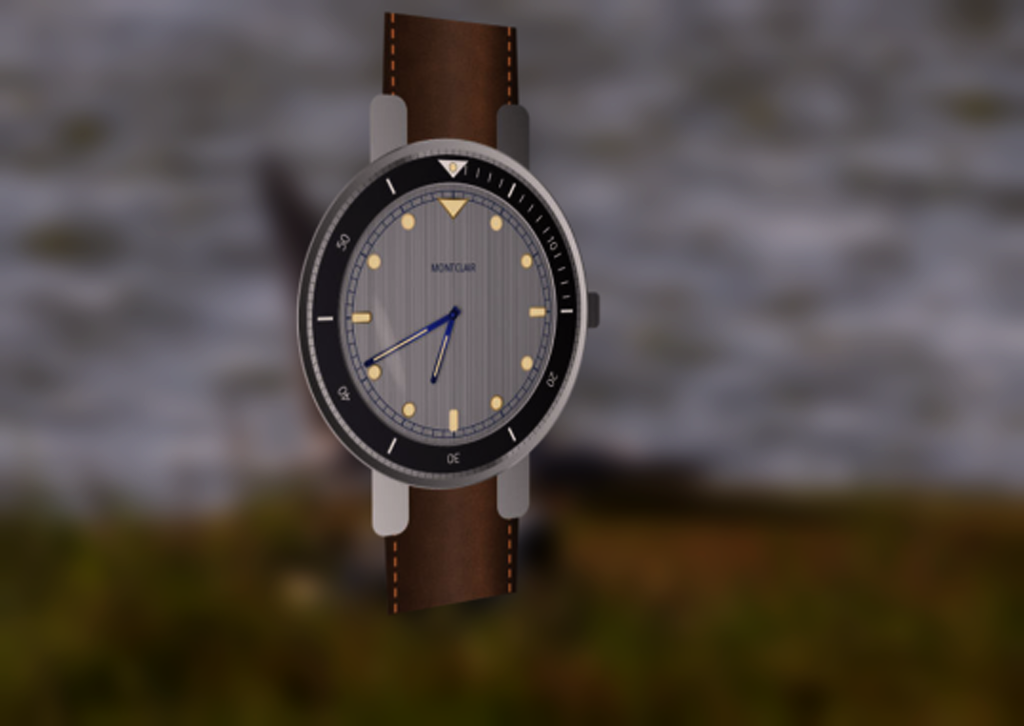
6:41
